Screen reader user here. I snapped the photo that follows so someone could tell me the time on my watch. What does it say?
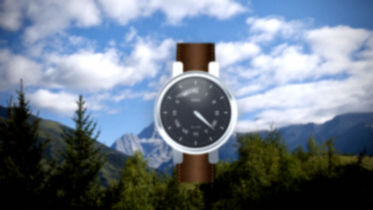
4:22
